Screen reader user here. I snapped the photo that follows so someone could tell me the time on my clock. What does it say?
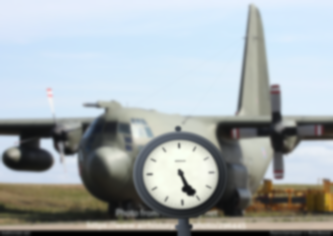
5:26
